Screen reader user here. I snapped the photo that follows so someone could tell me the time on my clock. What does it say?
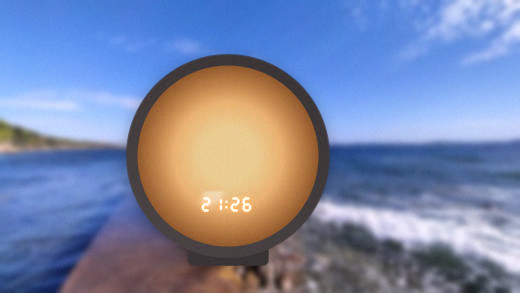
21:26
